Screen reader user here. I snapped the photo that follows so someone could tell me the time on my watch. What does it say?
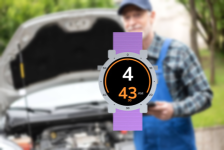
4:43
